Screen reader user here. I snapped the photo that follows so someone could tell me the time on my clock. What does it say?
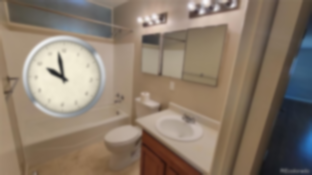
9:58
